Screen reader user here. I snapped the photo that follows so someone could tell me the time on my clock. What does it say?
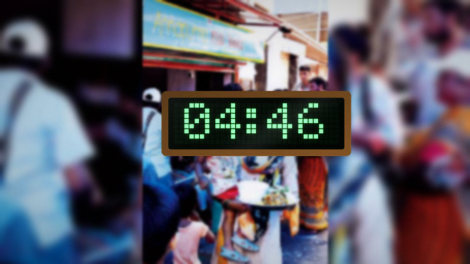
4:46
